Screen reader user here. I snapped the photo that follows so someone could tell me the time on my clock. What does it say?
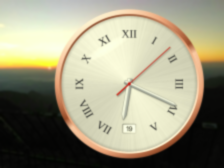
6:19:08
